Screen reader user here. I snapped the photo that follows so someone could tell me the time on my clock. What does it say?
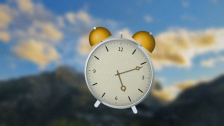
5:11
